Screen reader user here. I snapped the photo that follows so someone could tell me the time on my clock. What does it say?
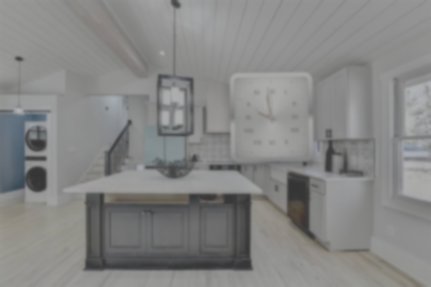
9:59
